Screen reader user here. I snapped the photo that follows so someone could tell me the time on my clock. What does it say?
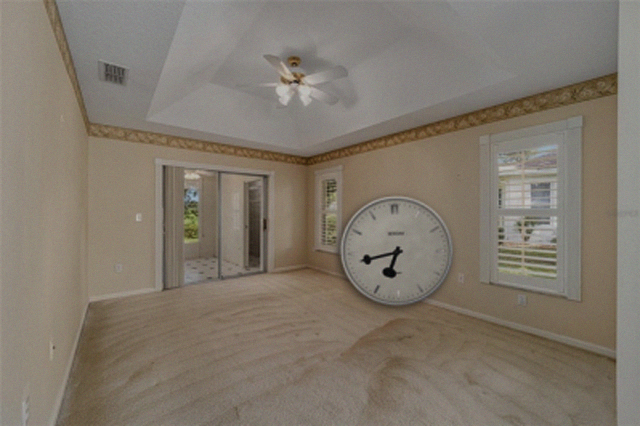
6:43
